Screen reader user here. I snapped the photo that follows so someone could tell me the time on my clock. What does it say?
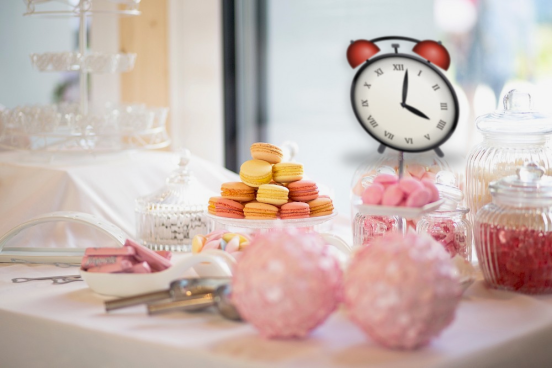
4:02
